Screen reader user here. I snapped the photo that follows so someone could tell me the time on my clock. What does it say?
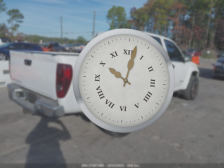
10:02
